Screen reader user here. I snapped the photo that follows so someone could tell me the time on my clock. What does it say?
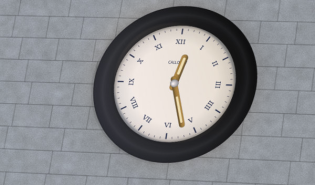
12:27
